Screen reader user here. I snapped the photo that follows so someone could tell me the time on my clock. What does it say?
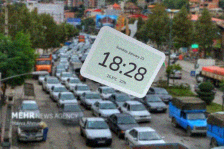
18:28
